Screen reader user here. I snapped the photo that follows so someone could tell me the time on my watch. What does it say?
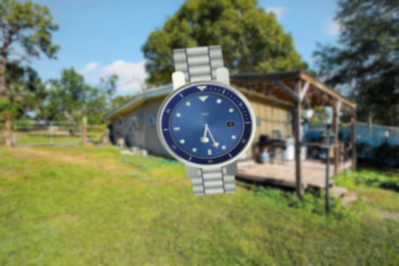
6:27
